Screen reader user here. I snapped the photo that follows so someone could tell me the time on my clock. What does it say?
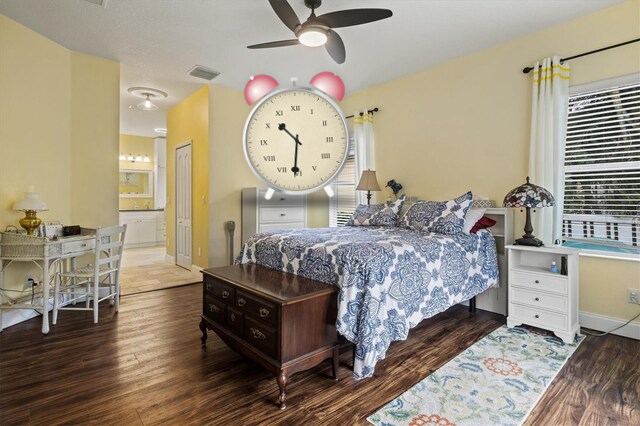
10:31
